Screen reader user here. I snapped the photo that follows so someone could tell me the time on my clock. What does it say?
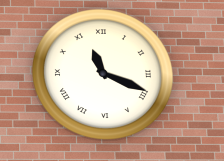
11:19
